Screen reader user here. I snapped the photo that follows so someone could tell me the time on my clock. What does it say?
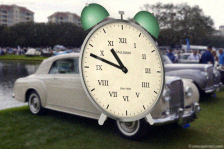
10:48
